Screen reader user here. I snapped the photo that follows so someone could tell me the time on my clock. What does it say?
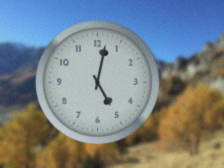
5:02
